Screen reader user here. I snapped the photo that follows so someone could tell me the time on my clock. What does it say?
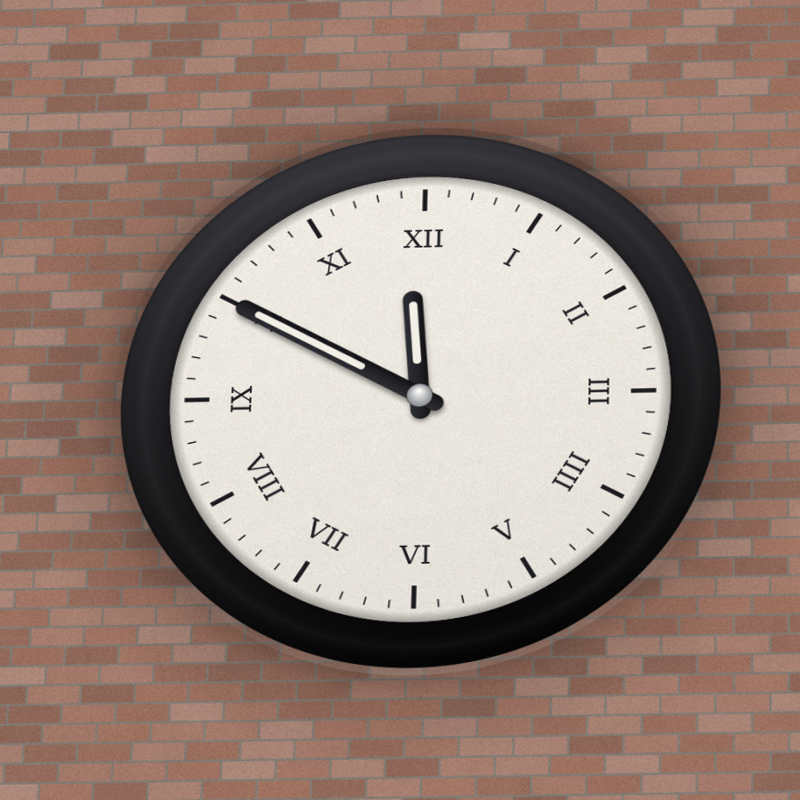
11:50
